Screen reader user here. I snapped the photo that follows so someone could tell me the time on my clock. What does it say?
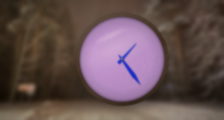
1:24
